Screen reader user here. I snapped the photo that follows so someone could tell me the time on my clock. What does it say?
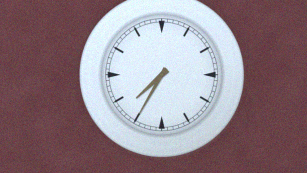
7:35
